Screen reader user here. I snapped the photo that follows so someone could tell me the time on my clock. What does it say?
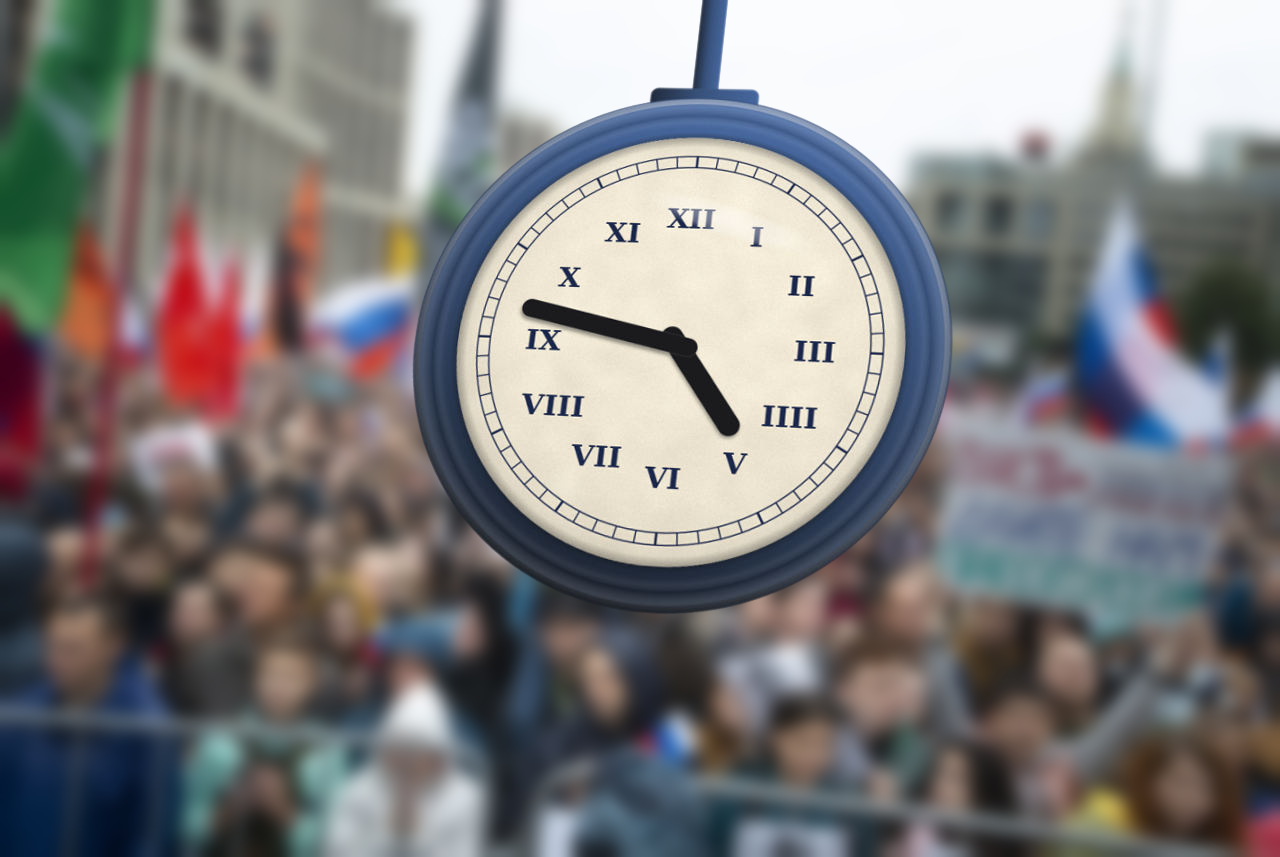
4:47
